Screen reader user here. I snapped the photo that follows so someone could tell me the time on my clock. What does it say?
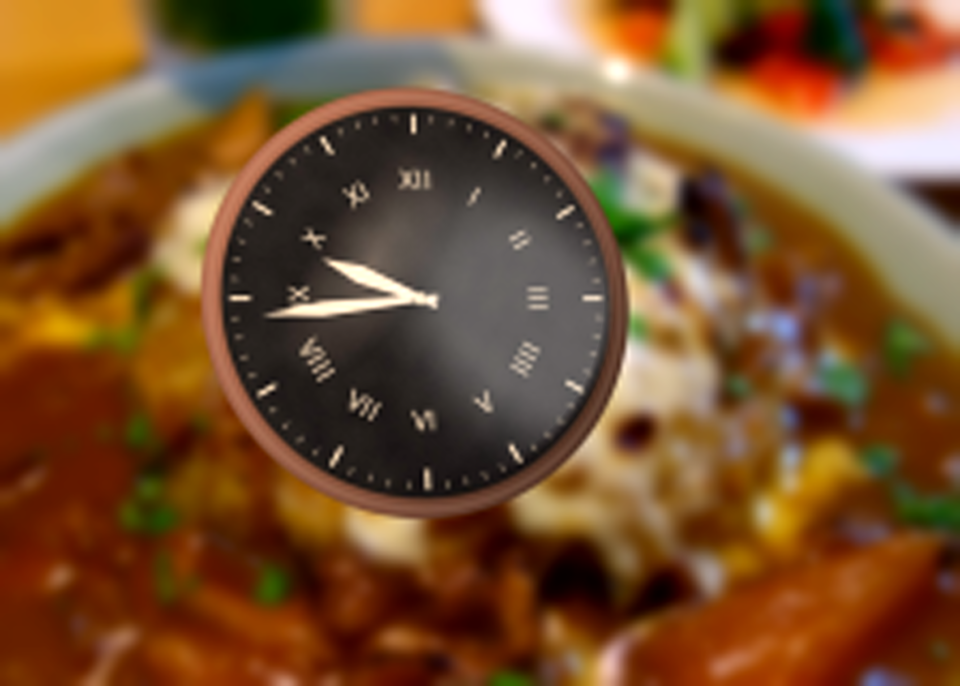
9:44
